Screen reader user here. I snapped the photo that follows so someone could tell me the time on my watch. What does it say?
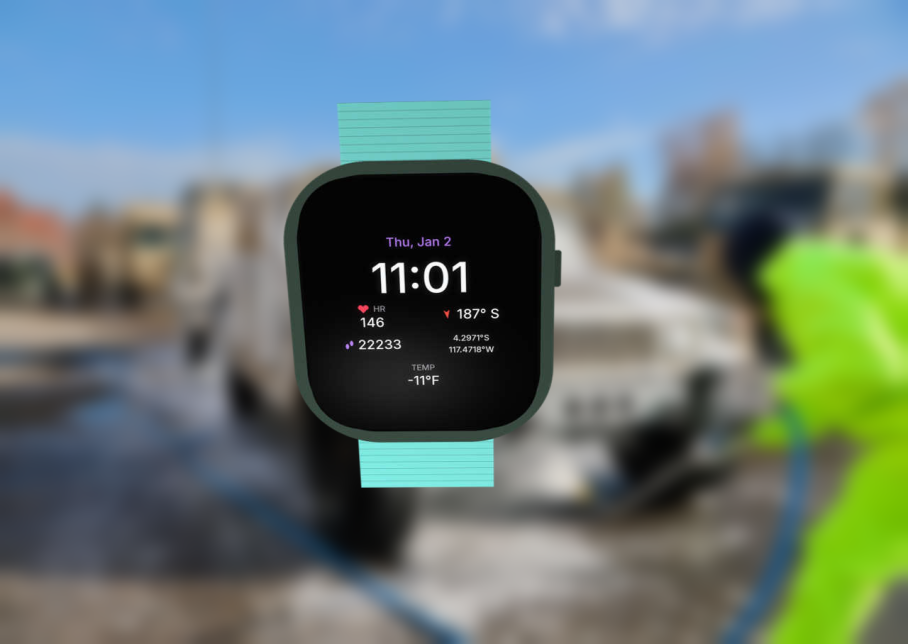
11:01
